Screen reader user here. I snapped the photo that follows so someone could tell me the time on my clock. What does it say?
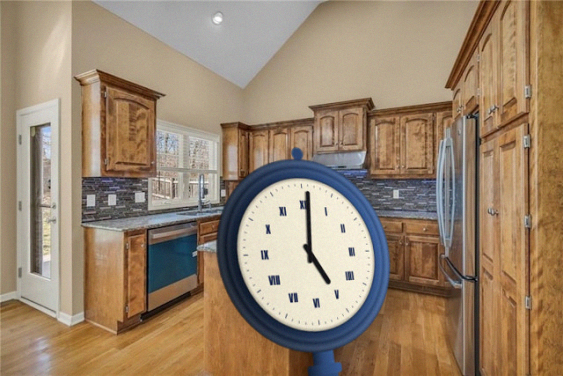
5:01
